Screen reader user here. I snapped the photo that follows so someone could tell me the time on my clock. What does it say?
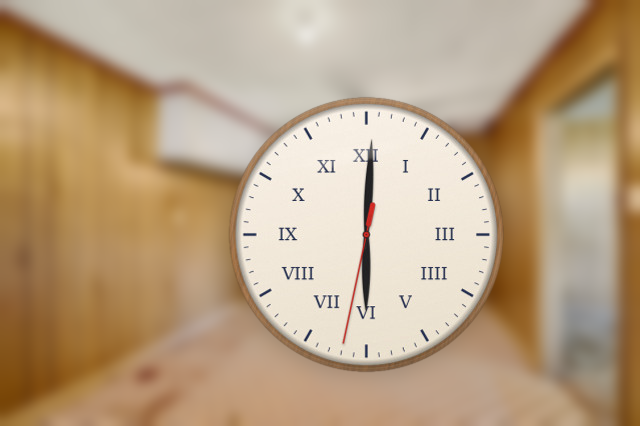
6:00:32
